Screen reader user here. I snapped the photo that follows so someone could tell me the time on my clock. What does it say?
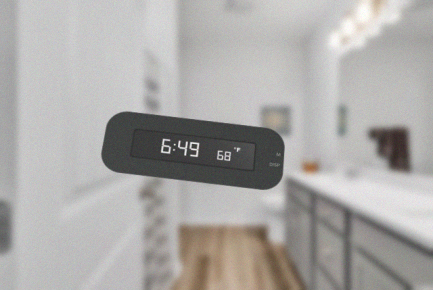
6:49
